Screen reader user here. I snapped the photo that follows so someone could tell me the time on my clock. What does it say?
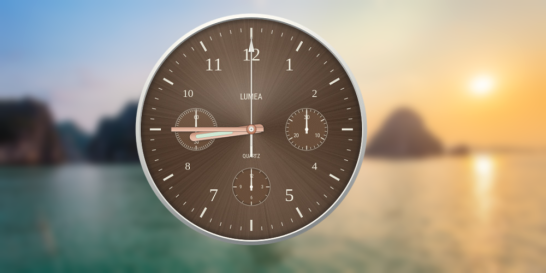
8:45
